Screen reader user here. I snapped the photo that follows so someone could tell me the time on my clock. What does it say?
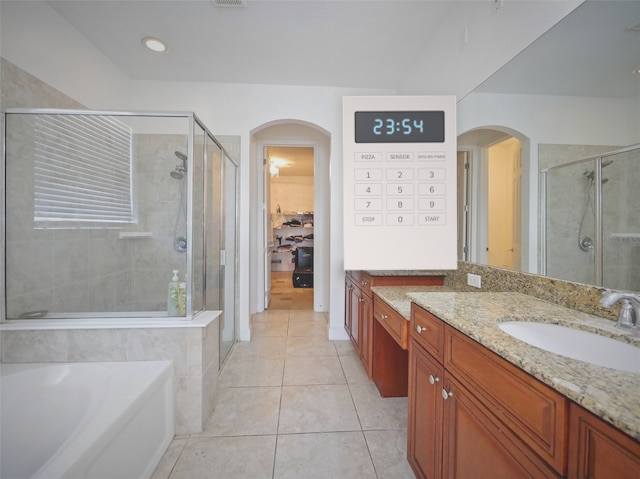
23:54
